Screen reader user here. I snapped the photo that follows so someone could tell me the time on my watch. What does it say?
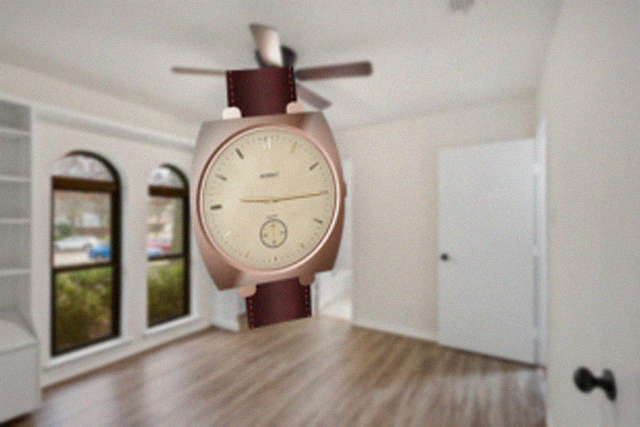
9:15
